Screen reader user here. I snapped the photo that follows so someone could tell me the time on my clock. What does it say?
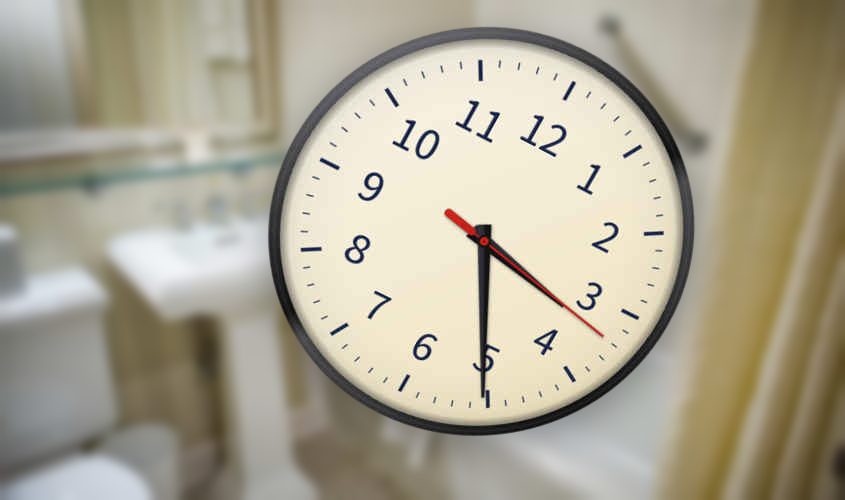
3:25:17
